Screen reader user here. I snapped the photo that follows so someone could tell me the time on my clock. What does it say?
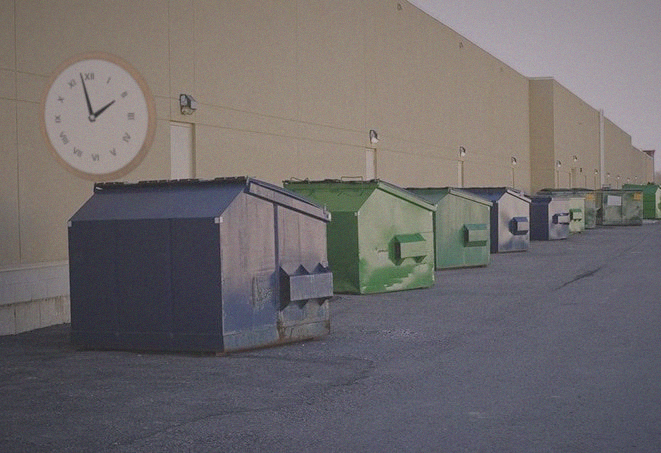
1:58
